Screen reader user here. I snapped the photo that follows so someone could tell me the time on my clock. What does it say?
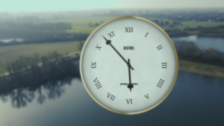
5:53
